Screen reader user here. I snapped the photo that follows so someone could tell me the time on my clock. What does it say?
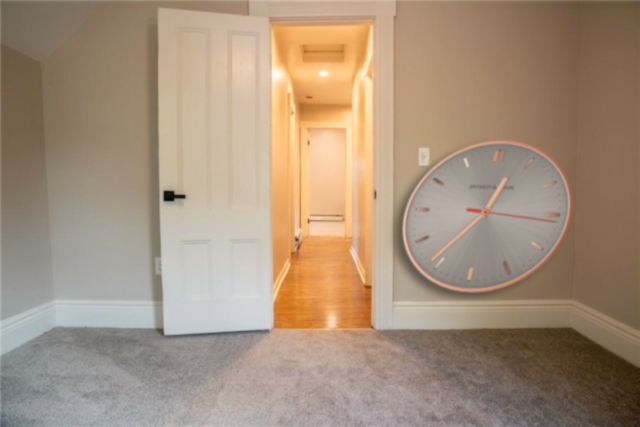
12:36:16
